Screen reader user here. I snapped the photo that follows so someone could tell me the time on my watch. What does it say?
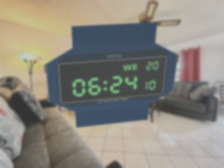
6:24
